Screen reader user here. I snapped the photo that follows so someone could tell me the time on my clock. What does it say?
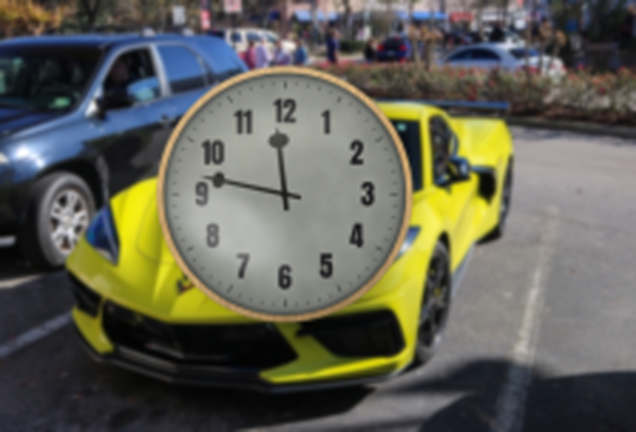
11:47
